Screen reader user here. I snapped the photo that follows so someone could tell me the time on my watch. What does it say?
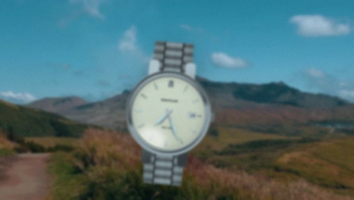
7:26
